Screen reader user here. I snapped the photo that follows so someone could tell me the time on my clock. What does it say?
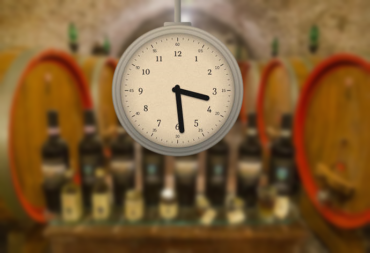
3:29
